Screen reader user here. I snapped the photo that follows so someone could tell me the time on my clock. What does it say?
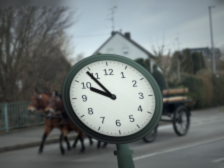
9:54
